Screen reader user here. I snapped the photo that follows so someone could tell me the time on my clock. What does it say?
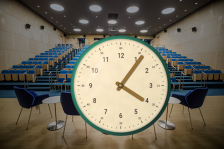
4:06
